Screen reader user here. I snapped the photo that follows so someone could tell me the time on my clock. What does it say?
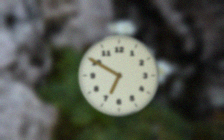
6:50
